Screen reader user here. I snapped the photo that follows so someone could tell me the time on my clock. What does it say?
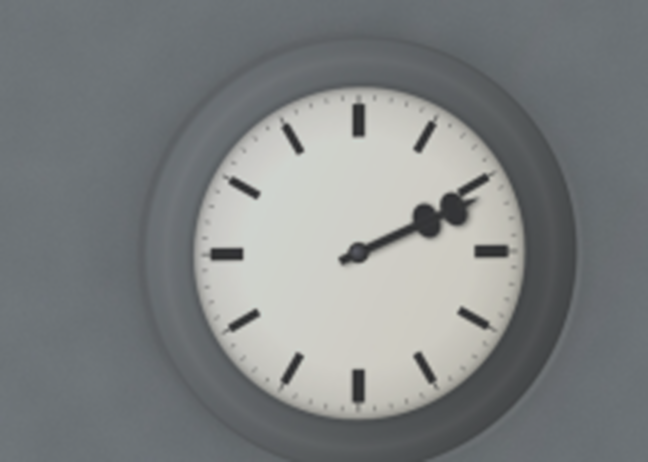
2:11
